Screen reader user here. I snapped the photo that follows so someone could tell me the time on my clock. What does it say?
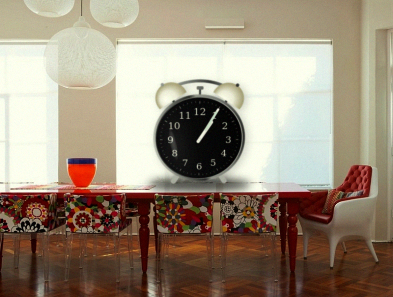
1:05
